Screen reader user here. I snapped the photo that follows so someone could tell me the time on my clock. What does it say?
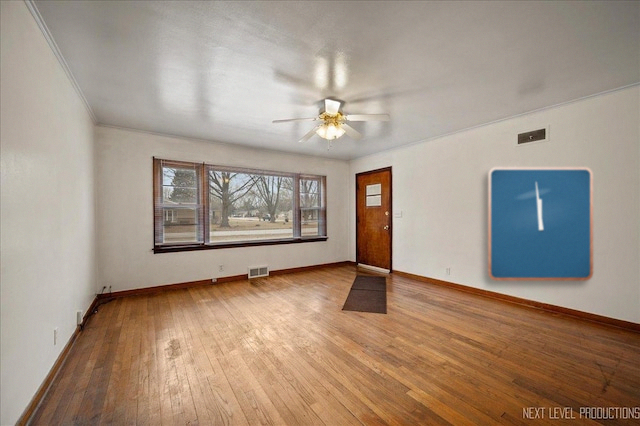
11:59
